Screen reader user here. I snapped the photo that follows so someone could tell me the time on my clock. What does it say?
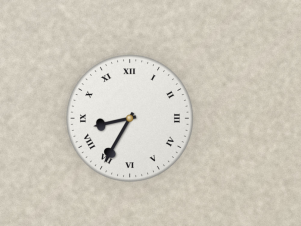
8:35
